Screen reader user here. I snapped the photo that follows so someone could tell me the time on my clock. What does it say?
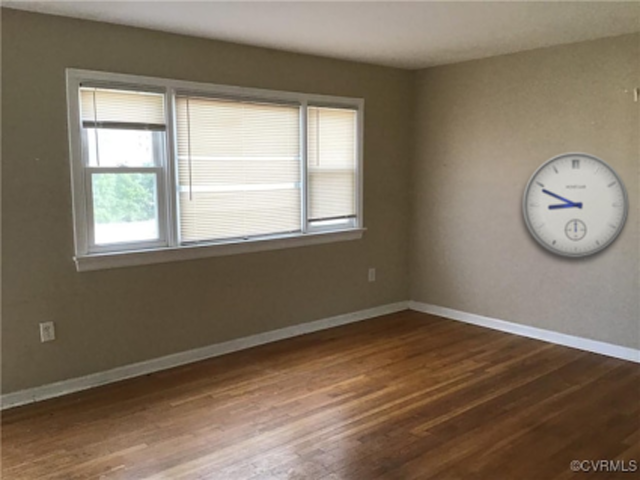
8:49
